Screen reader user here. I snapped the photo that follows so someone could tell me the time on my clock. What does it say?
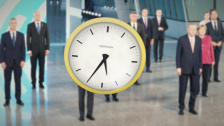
5:35
